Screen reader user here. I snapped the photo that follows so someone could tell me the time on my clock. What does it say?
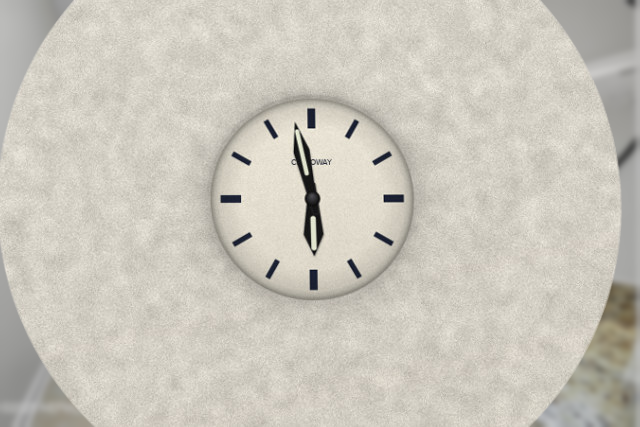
5:58
